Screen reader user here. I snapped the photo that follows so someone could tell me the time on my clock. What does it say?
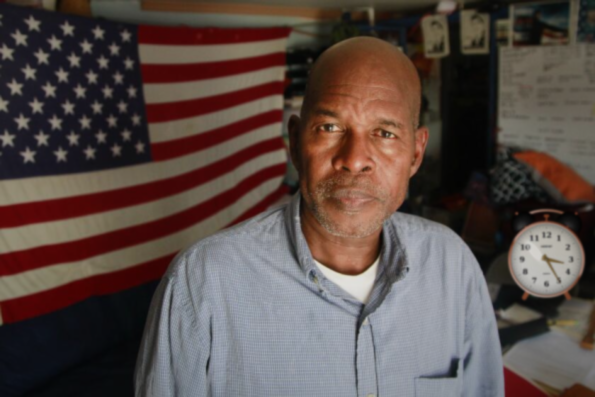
3:25
